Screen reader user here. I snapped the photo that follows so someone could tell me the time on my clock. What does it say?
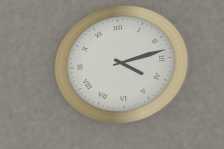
4:13
